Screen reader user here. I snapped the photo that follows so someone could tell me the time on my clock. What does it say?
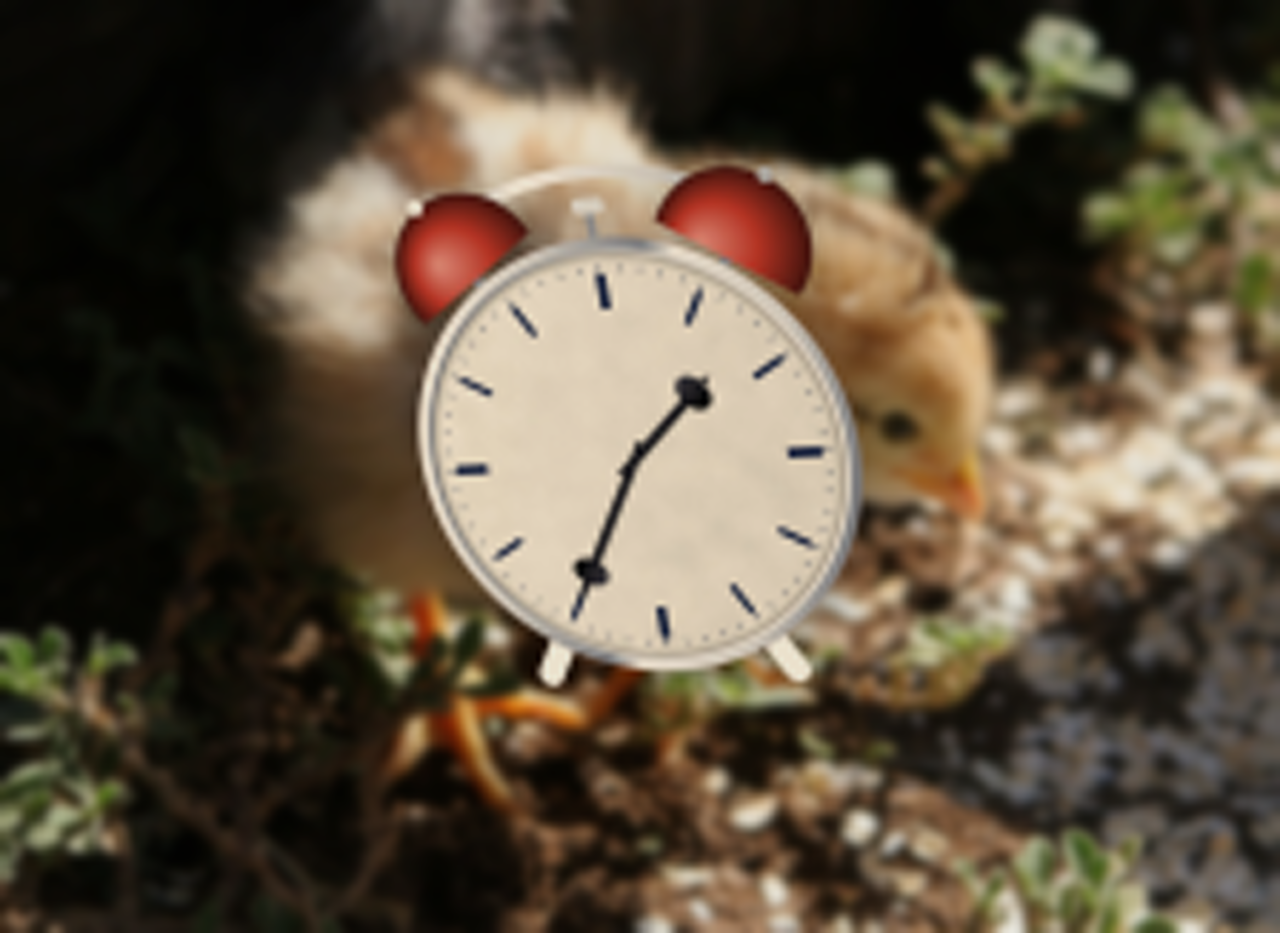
1:35
